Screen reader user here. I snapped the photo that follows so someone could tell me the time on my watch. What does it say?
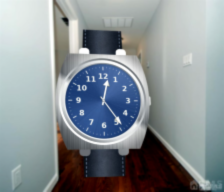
12:24
